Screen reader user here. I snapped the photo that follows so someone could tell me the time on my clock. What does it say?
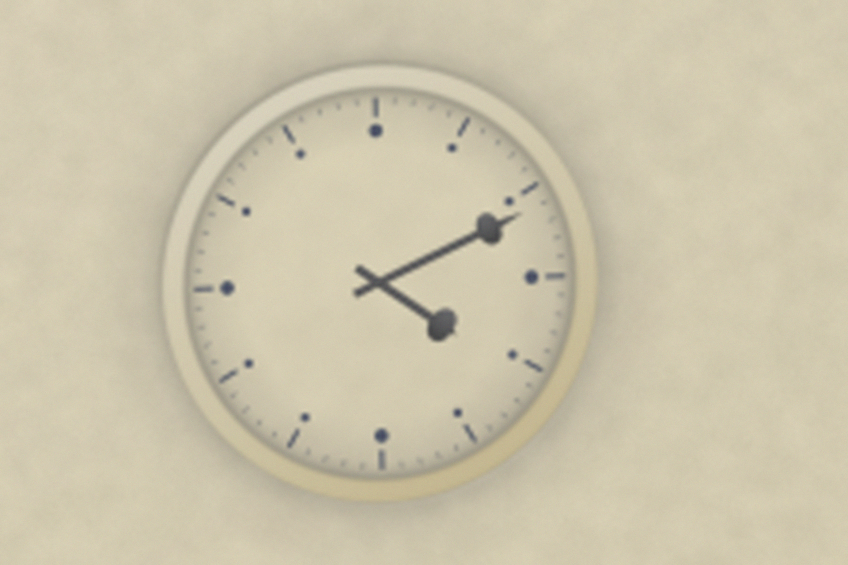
4:11
